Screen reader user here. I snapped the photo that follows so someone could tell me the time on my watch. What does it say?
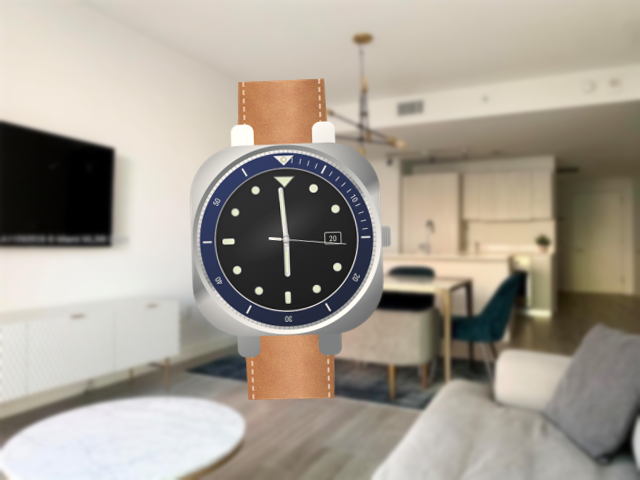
5:59:16
